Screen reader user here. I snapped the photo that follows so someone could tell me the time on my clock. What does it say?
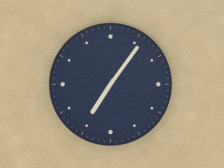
7:06
